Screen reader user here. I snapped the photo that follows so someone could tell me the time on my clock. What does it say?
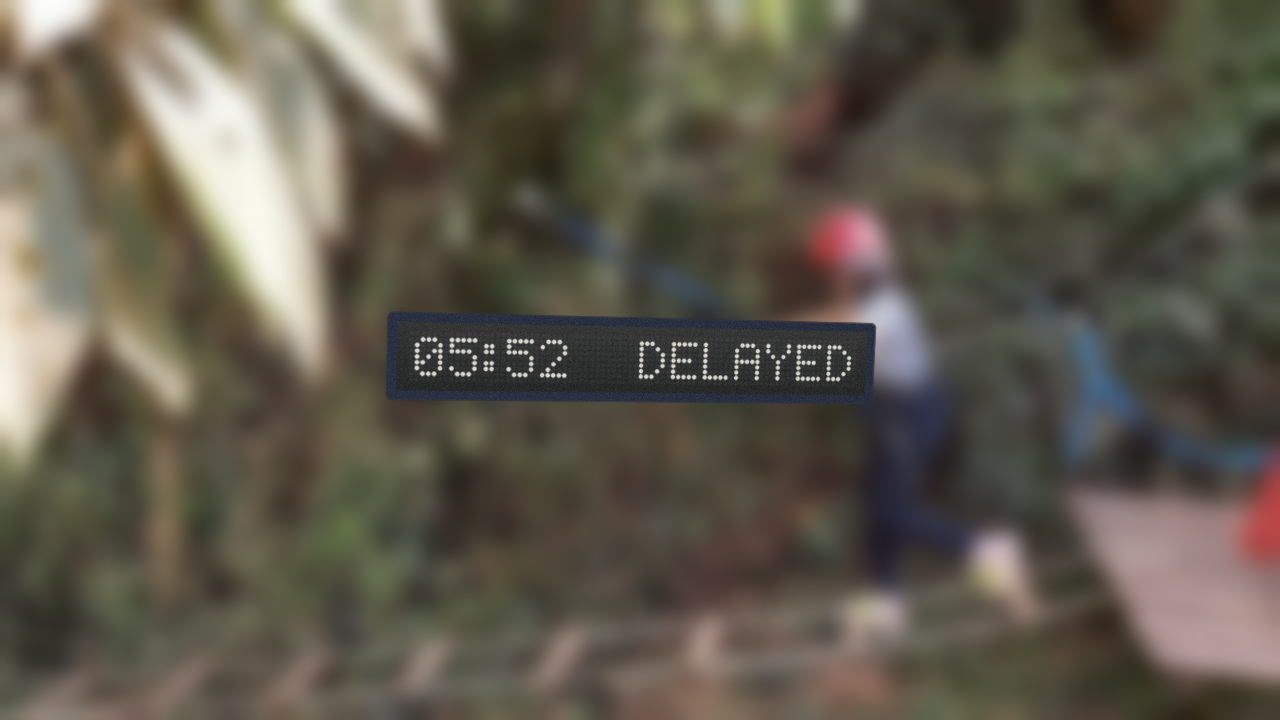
5:52
